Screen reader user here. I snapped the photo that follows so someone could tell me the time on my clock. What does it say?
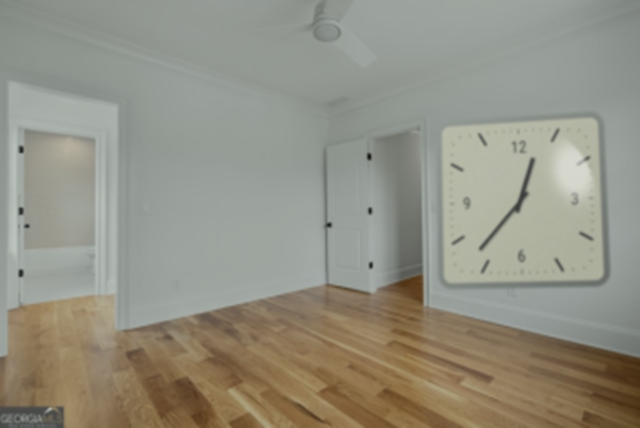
12:37
